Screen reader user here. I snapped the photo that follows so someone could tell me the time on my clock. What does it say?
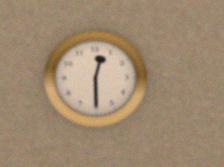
12:30
